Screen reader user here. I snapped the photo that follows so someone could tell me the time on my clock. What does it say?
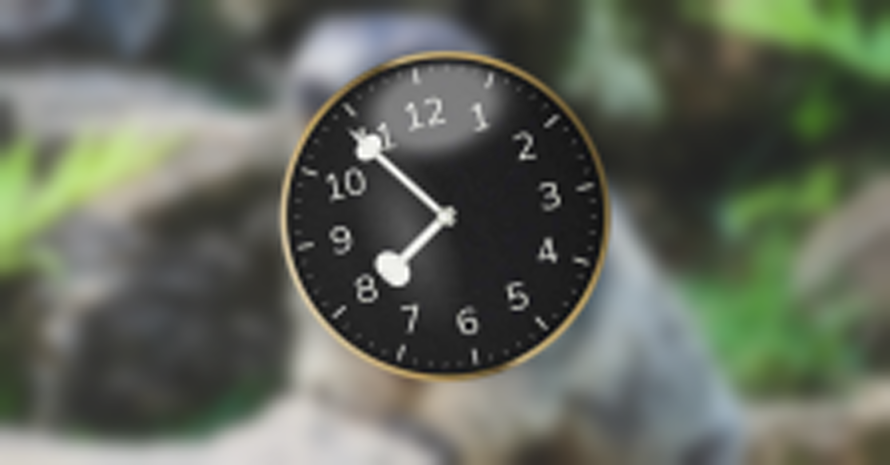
7:54
